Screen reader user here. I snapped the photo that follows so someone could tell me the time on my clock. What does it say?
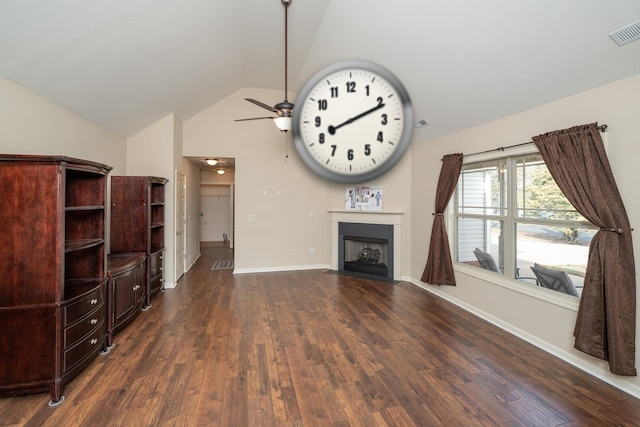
8:11
